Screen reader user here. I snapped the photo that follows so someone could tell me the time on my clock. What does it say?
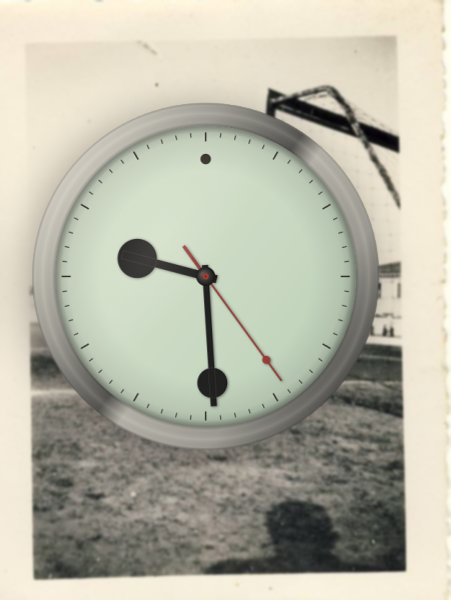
9:29:24
